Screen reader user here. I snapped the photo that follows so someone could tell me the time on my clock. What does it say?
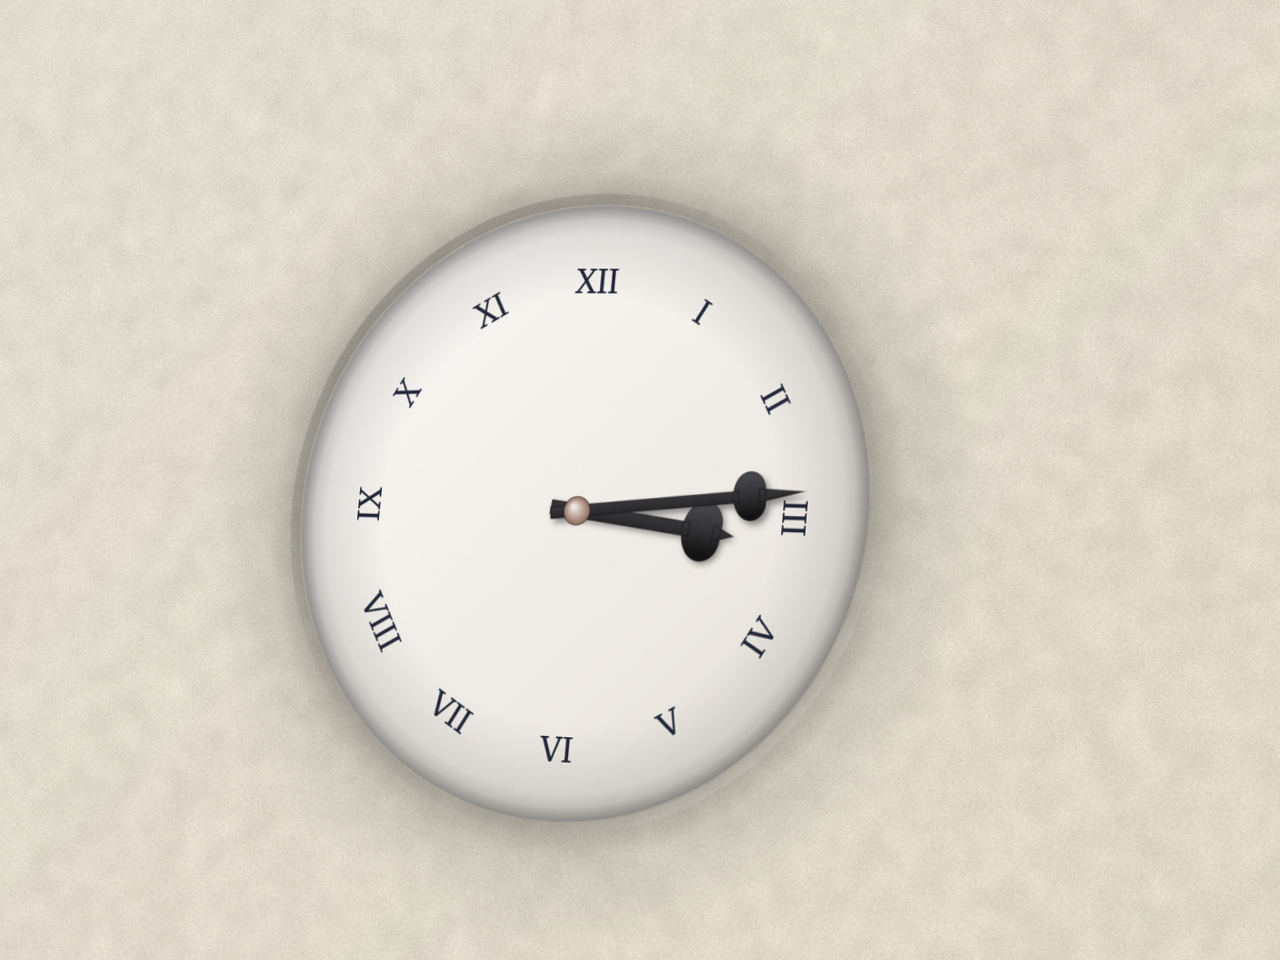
3:14
